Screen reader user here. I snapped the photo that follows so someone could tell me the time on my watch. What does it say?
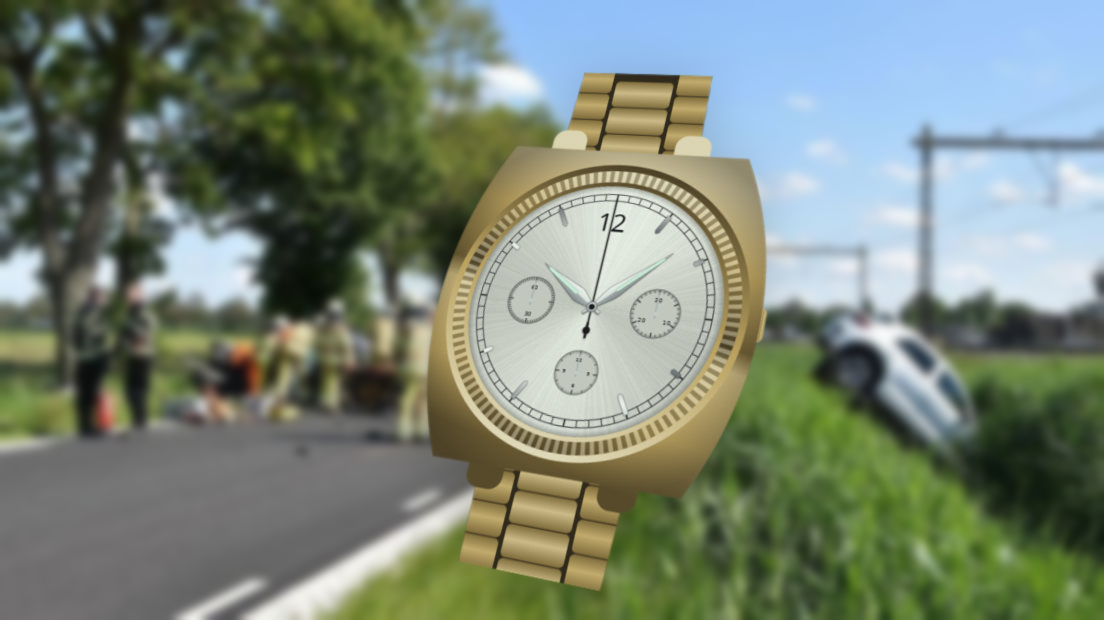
10:08
